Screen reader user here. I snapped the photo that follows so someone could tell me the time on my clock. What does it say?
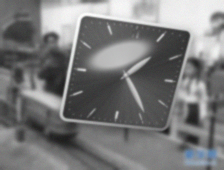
1:24
